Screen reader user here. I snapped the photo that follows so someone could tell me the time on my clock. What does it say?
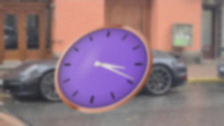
3:19
